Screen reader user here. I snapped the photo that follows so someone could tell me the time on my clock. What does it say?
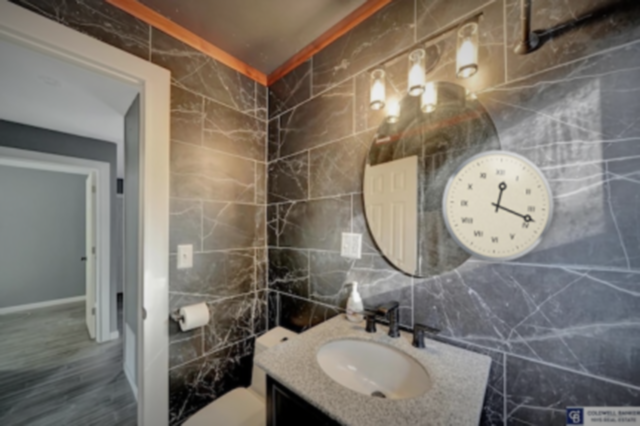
12:18
